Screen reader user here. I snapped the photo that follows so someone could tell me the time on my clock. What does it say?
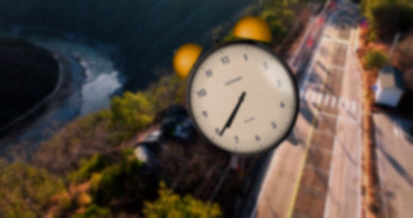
7:39
